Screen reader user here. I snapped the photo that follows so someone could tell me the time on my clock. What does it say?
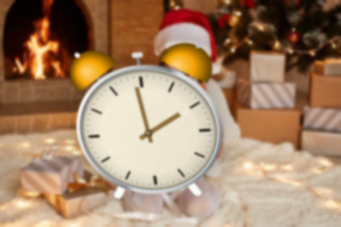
1:59
